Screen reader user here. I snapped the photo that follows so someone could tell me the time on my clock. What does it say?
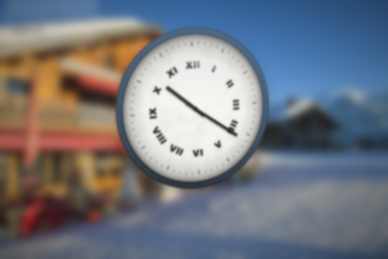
10:21
